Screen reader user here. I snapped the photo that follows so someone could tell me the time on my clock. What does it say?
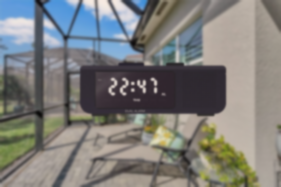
22:47
